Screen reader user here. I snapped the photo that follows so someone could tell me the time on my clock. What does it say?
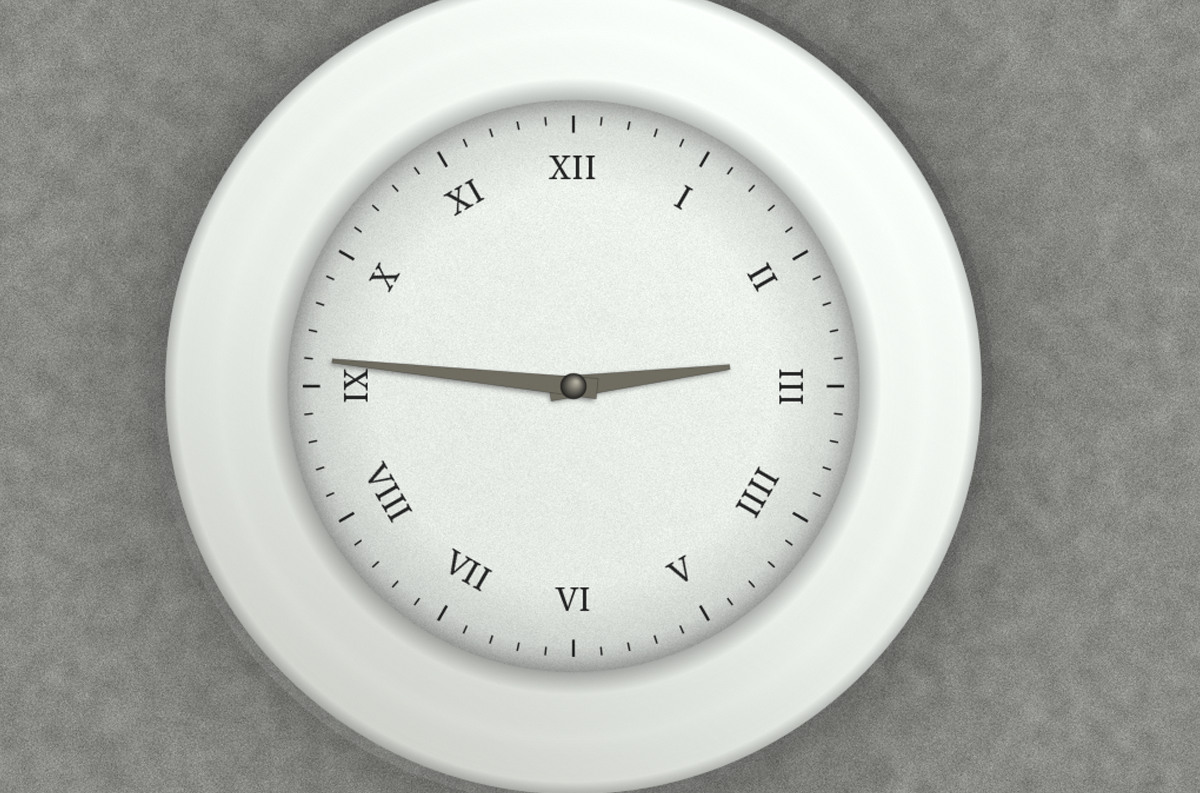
2:46
